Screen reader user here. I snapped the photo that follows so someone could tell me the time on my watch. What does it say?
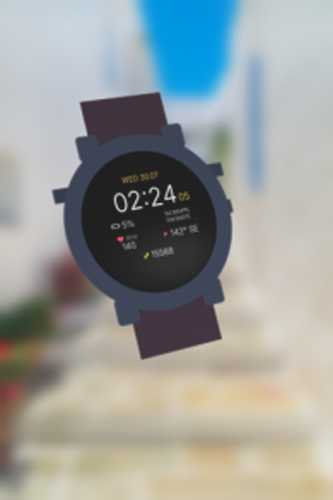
2:24
